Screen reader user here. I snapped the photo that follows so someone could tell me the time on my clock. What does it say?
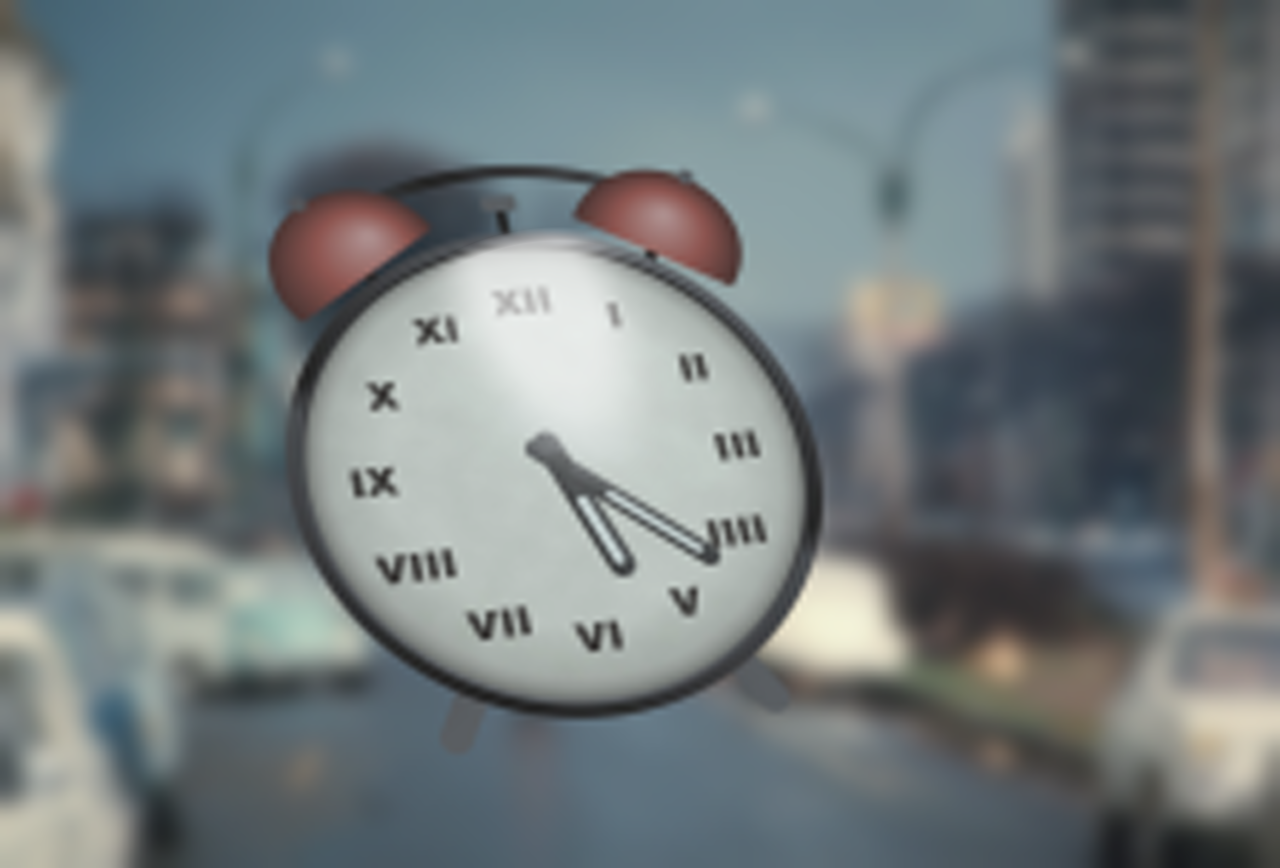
5:22
